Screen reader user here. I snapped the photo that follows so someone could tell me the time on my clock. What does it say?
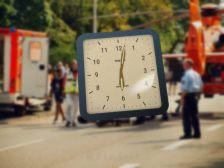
6:02
